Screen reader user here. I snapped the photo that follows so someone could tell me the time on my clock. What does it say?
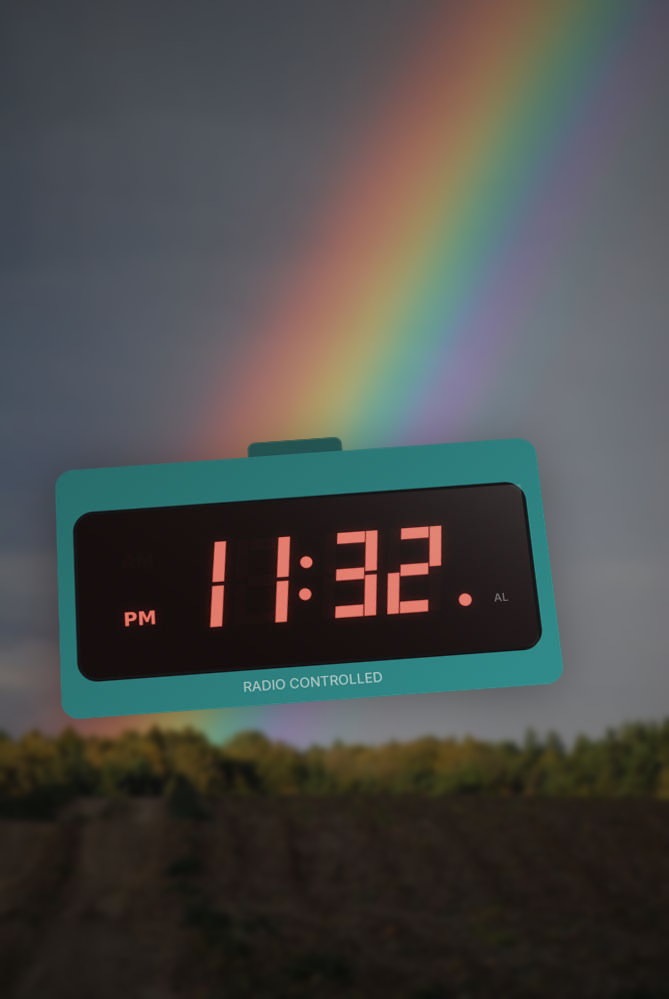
11:32
